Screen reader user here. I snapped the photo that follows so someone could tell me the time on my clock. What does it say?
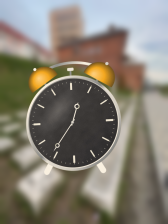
12:36
